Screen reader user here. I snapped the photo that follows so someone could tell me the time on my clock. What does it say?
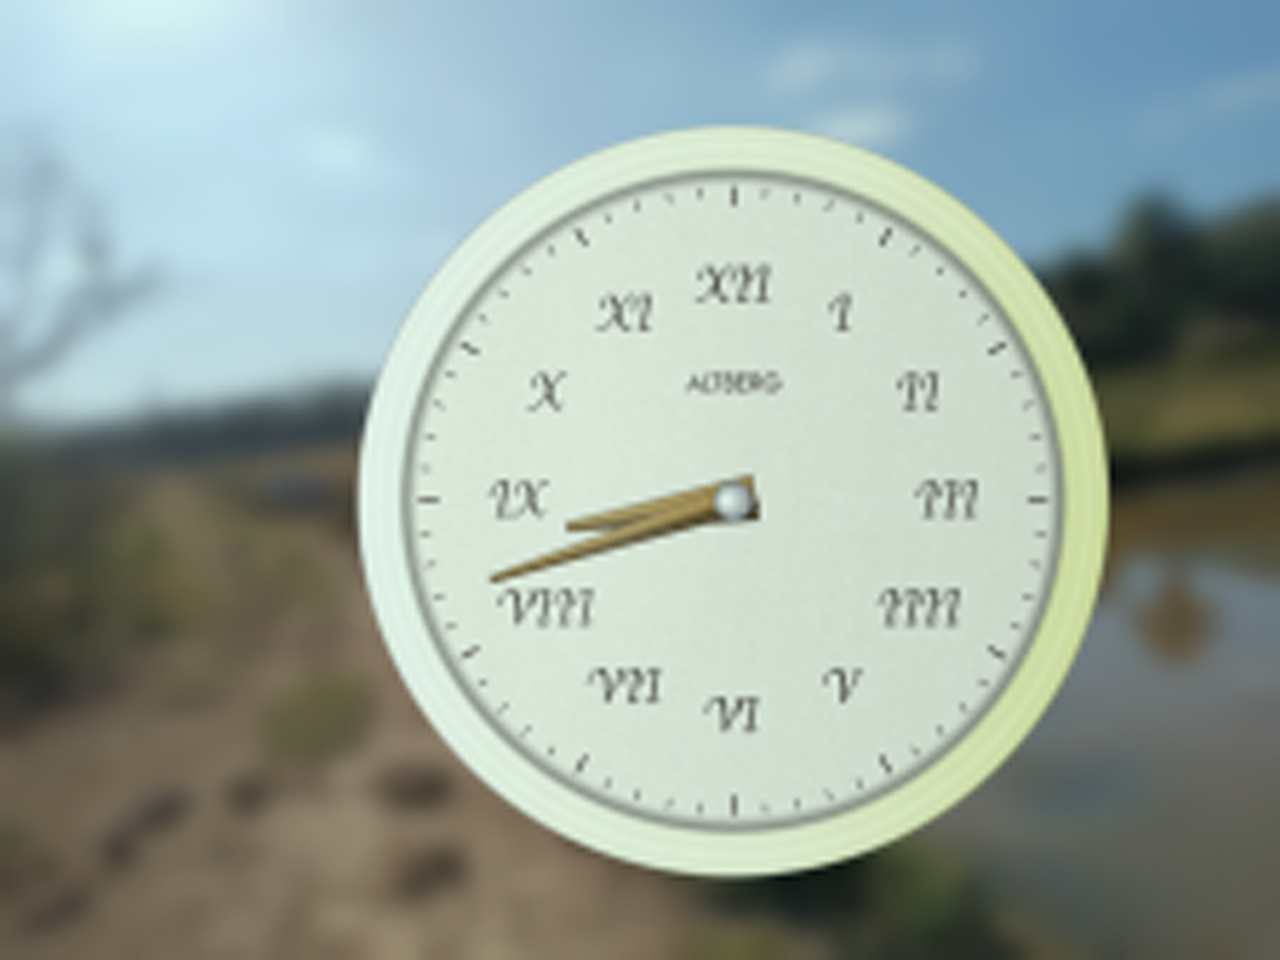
8:42
